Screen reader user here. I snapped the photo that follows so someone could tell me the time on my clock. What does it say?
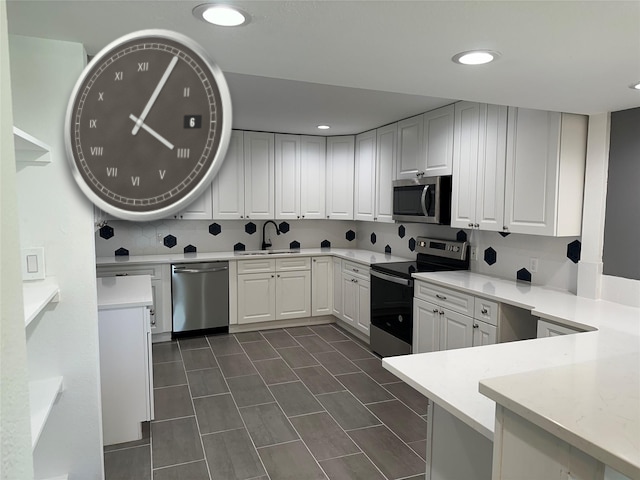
4:05
